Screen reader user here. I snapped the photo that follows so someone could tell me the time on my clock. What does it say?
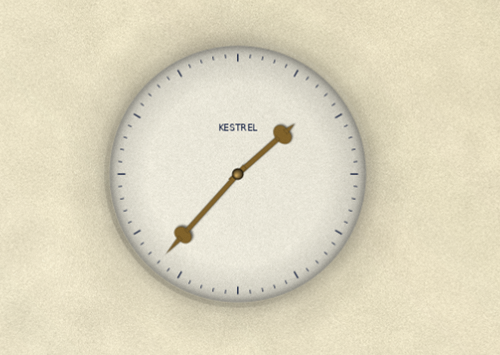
1:37
